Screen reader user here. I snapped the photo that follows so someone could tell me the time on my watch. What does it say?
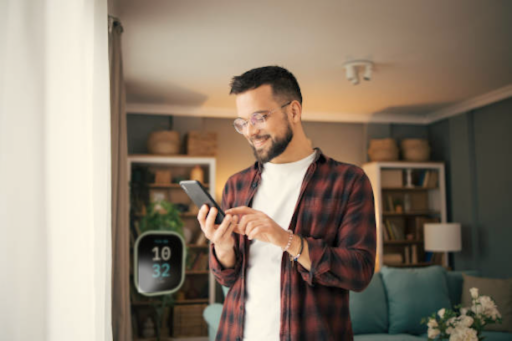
10:32
